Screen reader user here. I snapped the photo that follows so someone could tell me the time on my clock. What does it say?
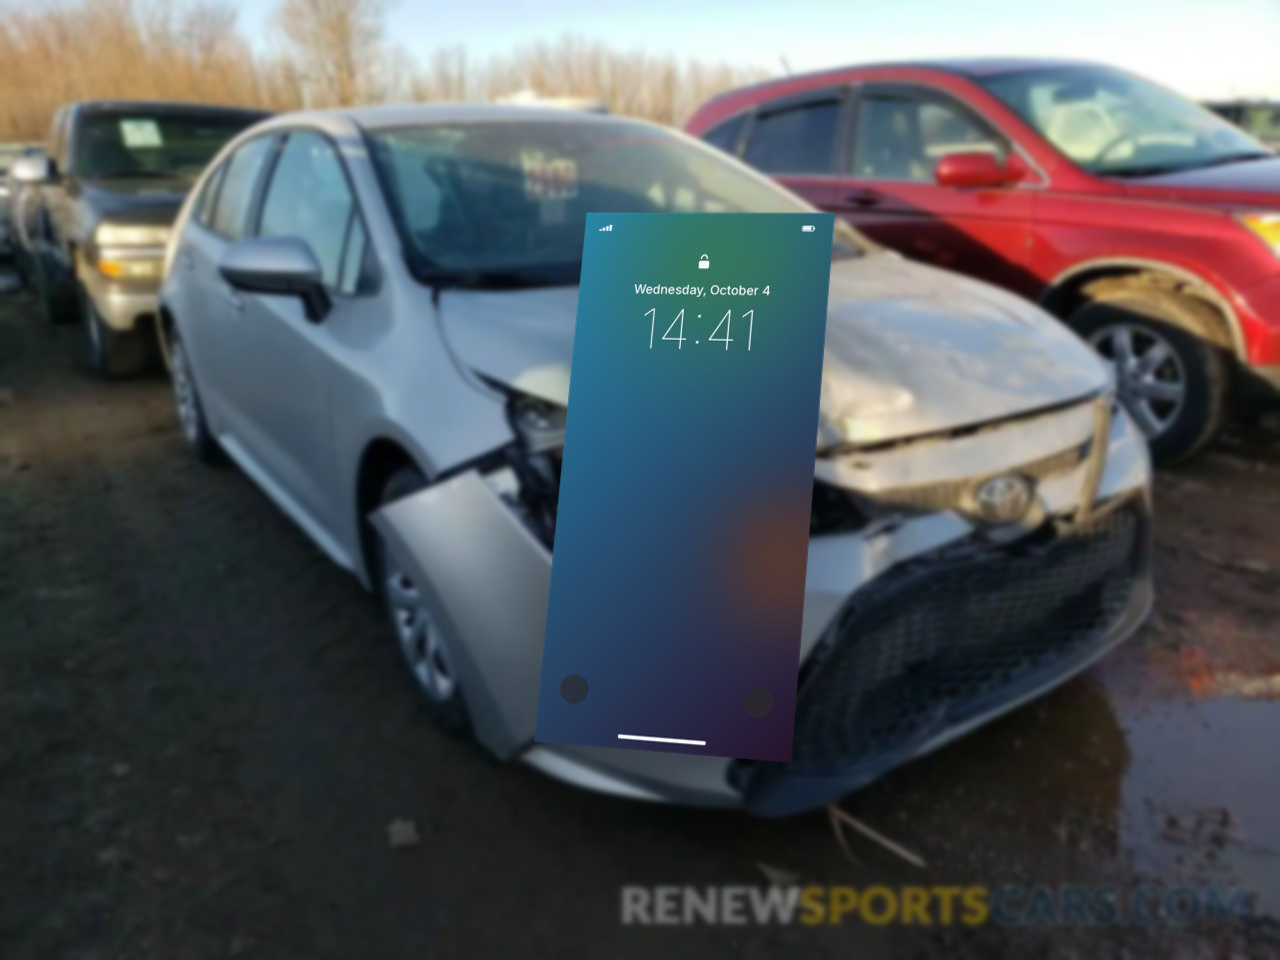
14:41
